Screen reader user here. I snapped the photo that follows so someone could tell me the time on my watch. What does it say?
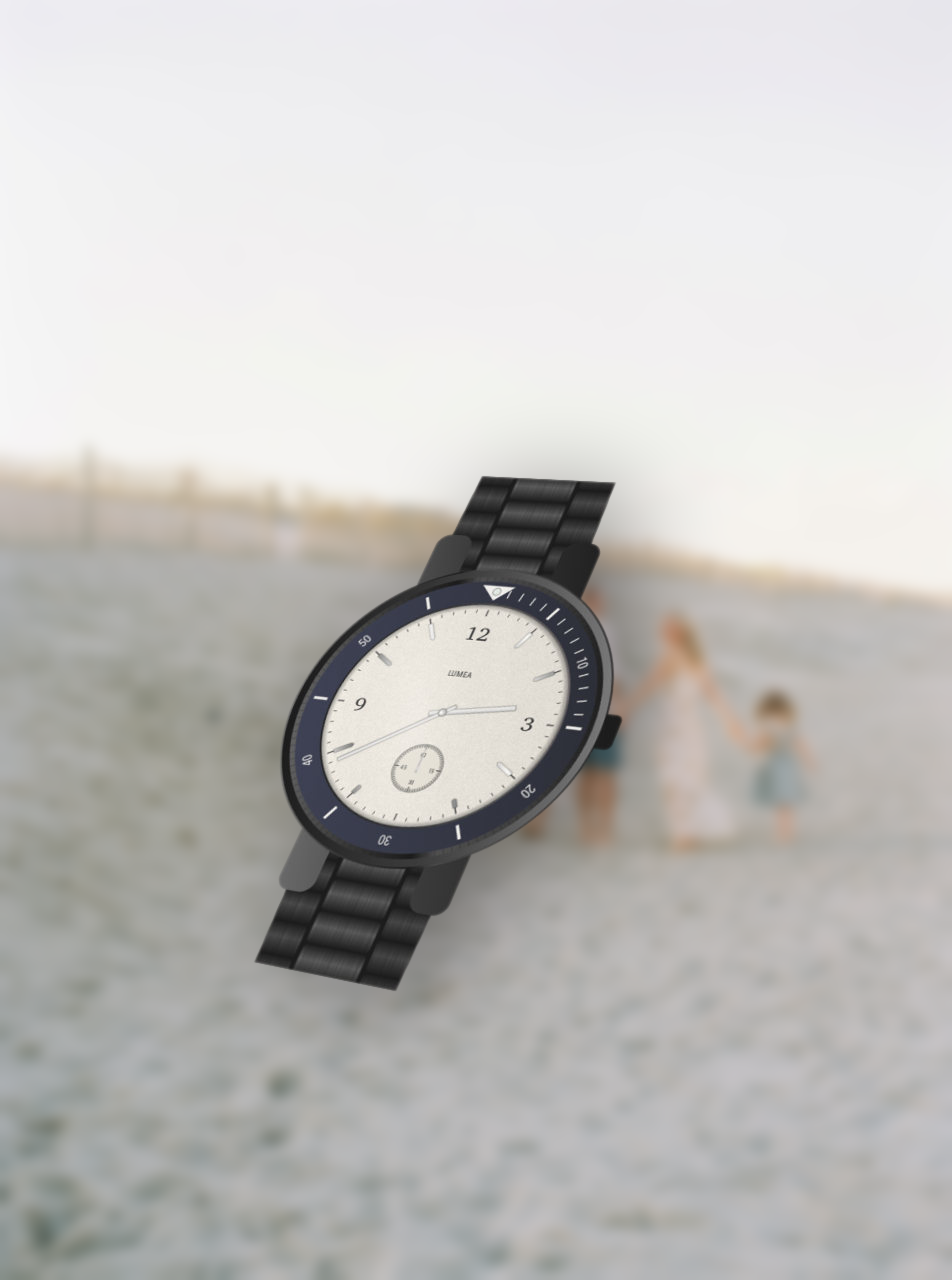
2:39
